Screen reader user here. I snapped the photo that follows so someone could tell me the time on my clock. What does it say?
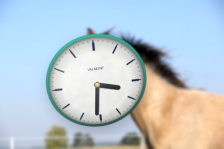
3:31
